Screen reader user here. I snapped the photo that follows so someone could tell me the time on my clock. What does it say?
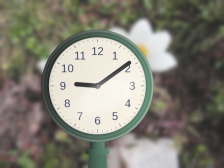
9:09
